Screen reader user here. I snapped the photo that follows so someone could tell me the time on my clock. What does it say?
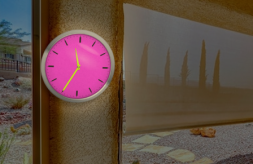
11:35
